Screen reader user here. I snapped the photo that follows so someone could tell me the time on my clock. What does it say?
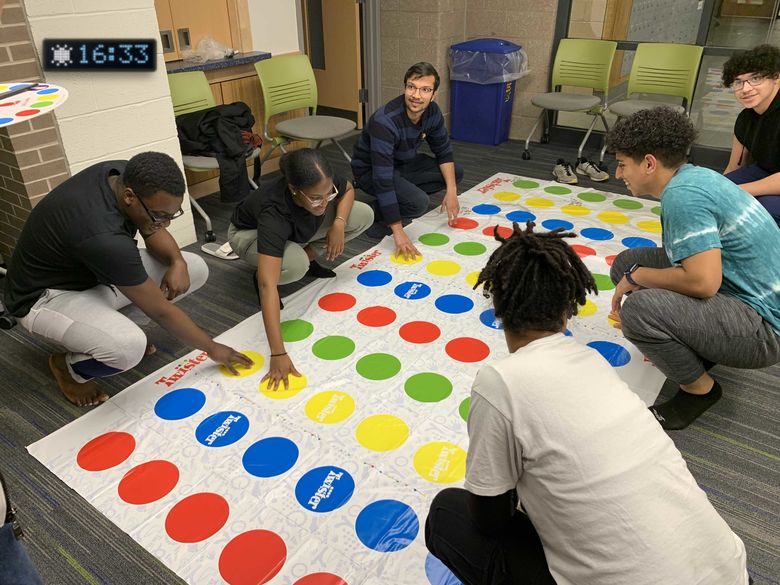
16:33
